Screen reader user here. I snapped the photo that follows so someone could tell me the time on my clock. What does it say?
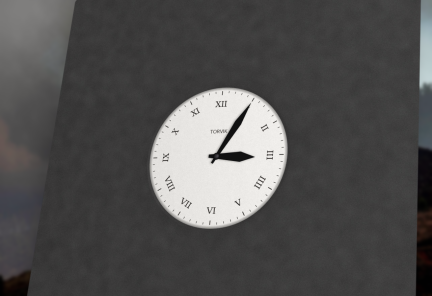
3:05
